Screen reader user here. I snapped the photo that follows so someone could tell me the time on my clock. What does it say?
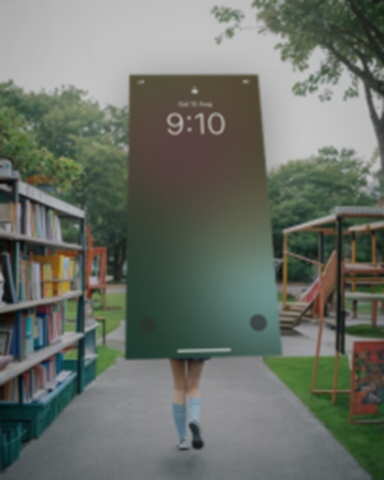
9:10
